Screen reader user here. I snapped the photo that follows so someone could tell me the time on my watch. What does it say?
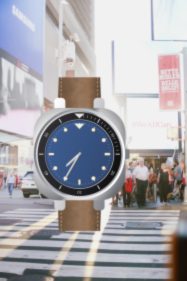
7:35
